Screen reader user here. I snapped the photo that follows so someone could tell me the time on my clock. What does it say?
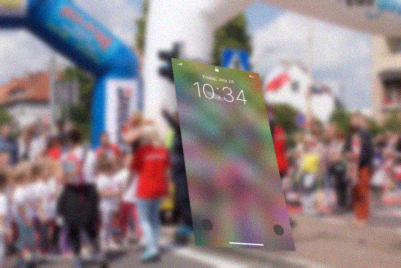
10:34
